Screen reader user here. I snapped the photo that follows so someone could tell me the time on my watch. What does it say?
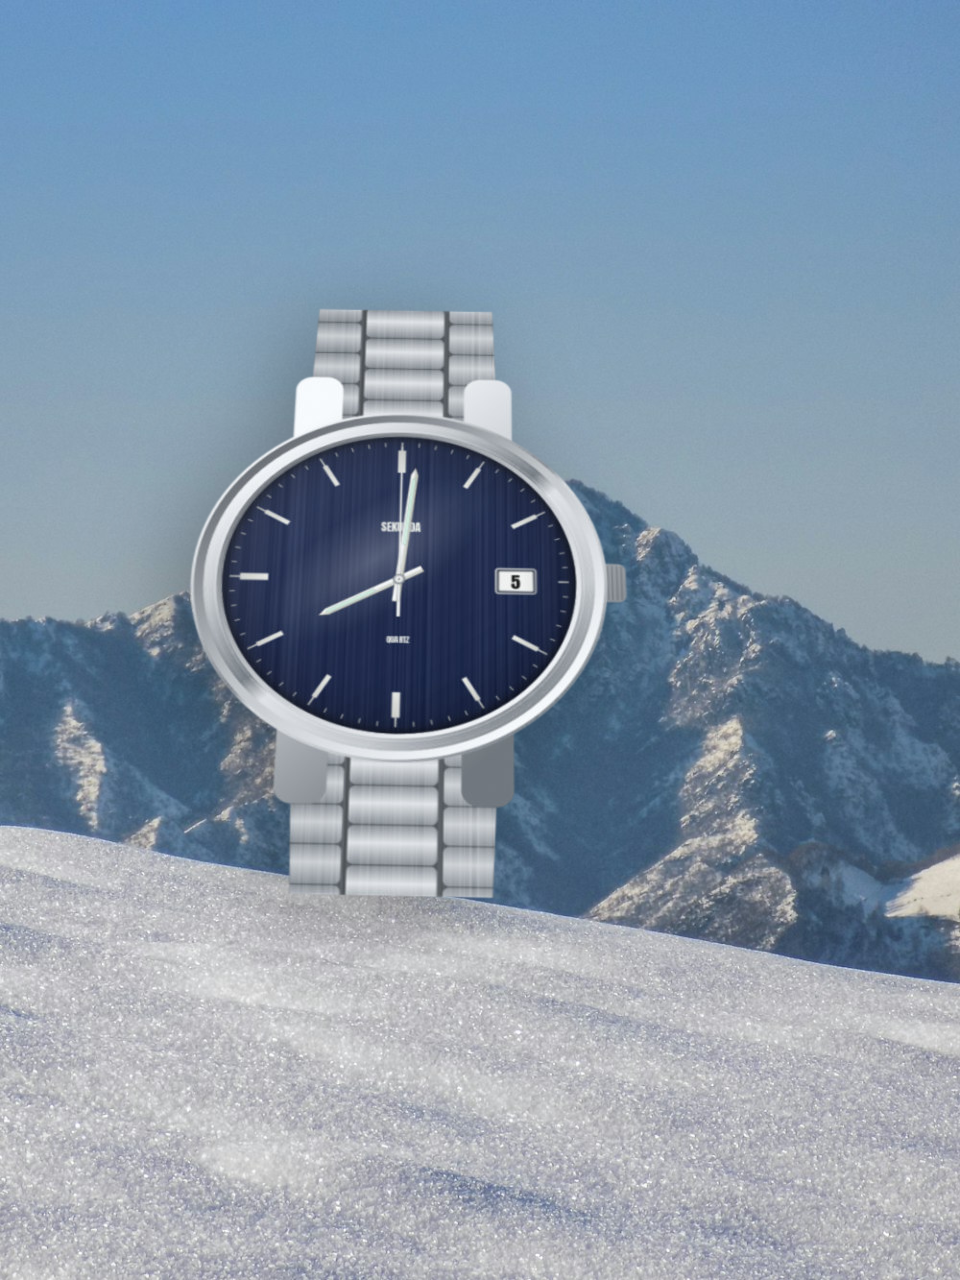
8:01:00
